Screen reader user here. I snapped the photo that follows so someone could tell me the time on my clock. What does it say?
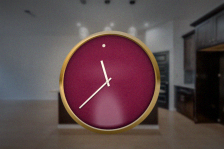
11:39
